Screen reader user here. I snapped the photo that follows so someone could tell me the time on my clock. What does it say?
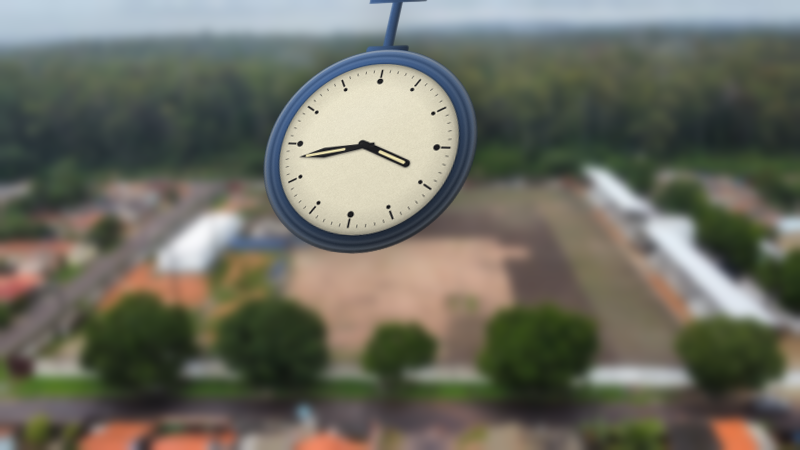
3:43
